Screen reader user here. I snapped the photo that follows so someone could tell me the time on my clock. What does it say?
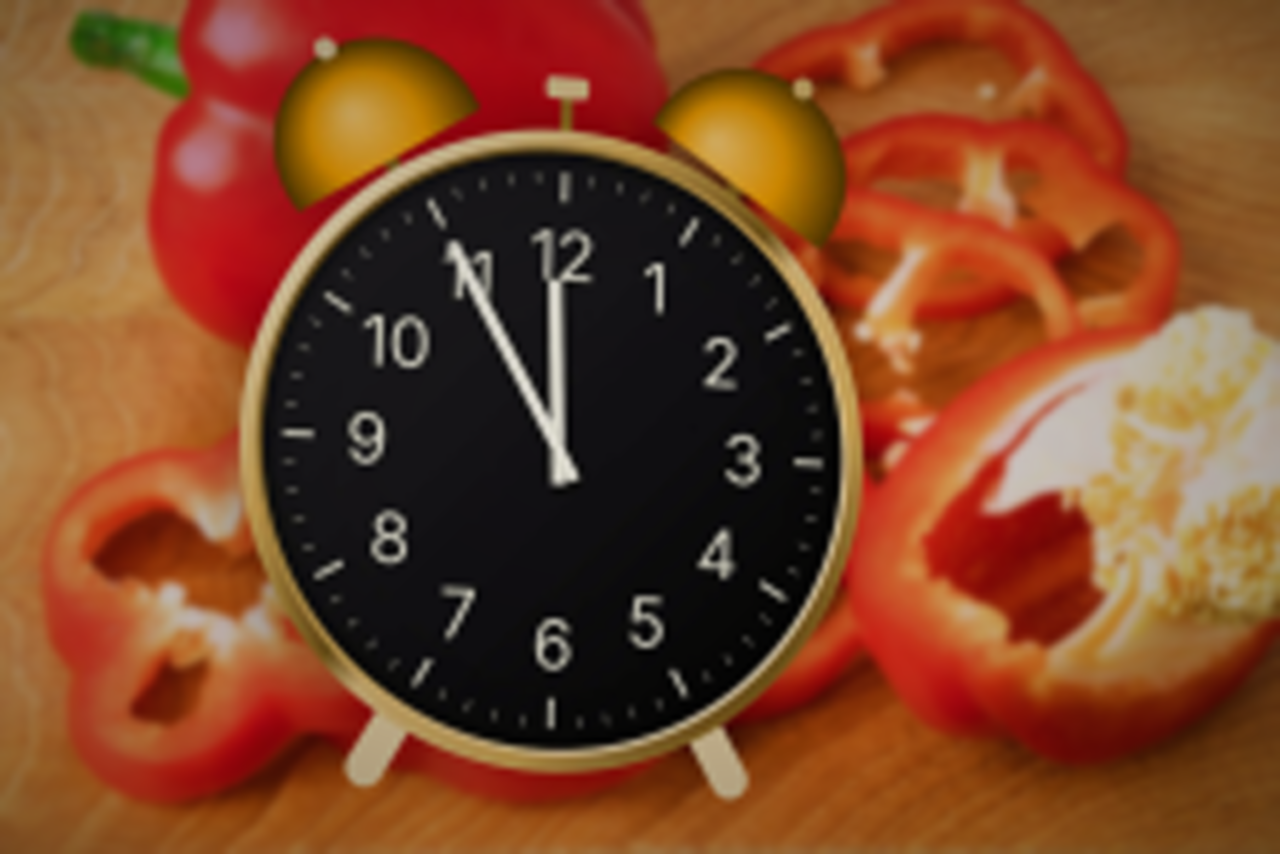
11:55
